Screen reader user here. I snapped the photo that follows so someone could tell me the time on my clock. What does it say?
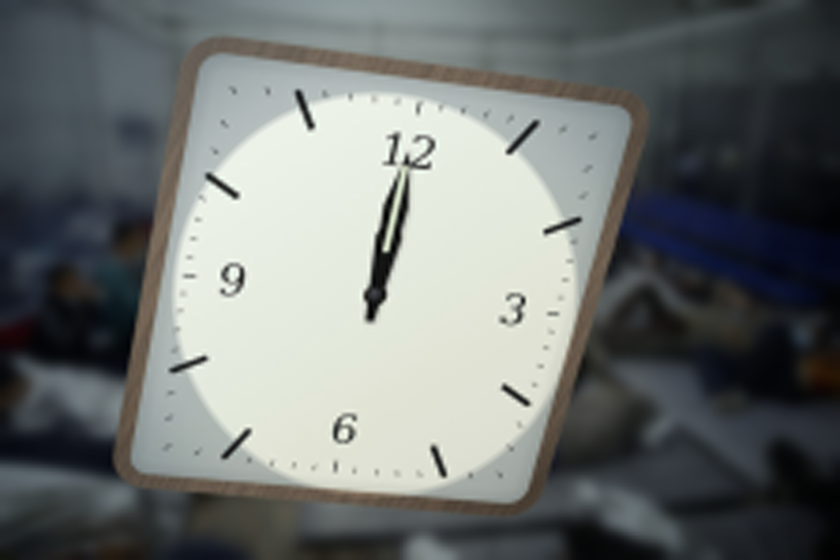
12:00
